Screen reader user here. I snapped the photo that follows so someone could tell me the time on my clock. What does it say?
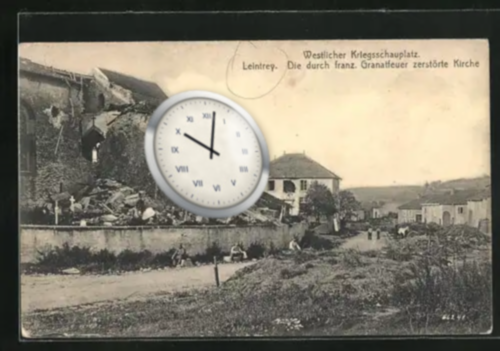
10:02
